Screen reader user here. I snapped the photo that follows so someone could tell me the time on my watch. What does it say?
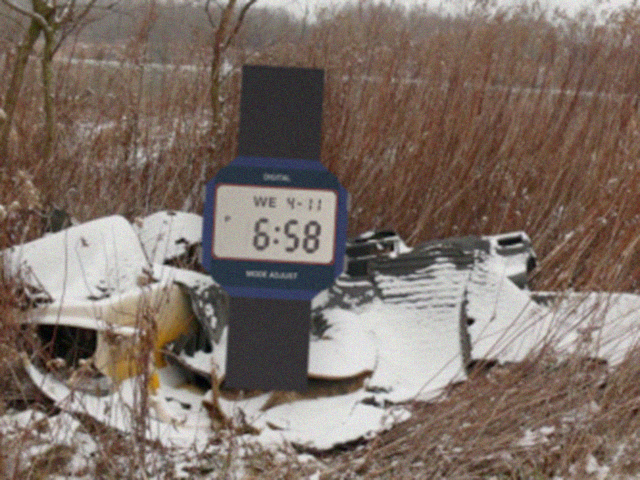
6:58
